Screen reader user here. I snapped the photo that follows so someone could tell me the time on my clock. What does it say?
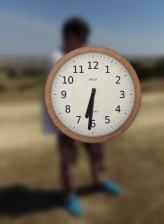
6:31
